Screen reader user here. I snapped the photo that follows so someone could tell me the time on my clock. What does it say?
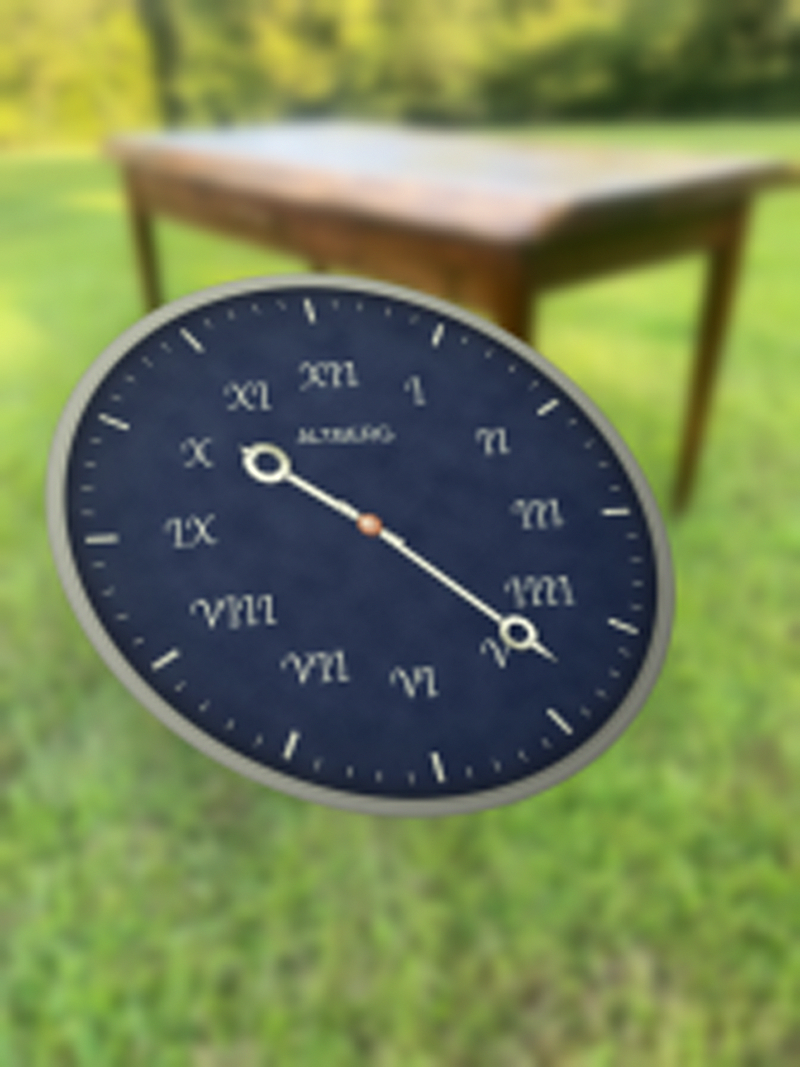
10:23
